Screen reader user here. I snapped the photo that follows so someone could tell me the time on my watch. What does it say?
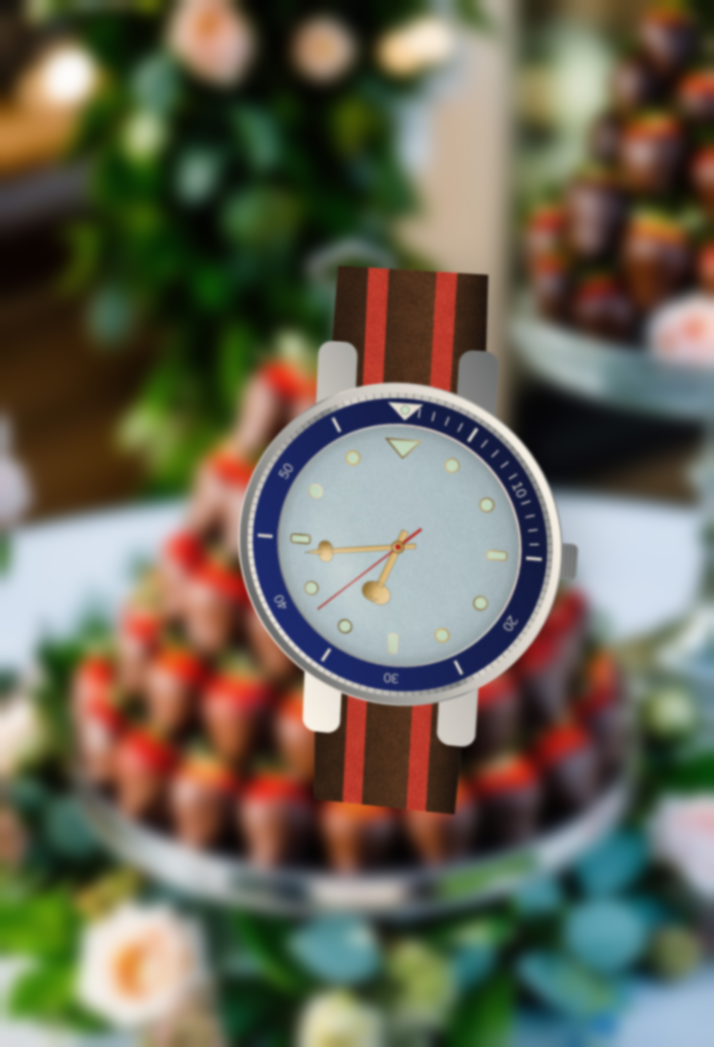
6:43:38
